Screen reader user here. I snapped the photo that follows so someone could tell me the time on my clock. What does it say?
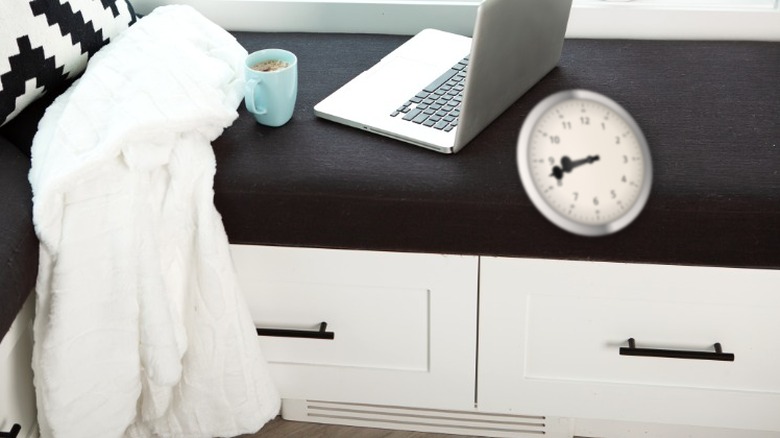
8:42
